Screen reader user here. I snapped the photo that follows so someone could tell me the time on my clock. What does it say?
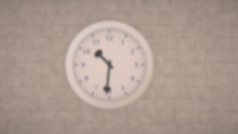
10:31
